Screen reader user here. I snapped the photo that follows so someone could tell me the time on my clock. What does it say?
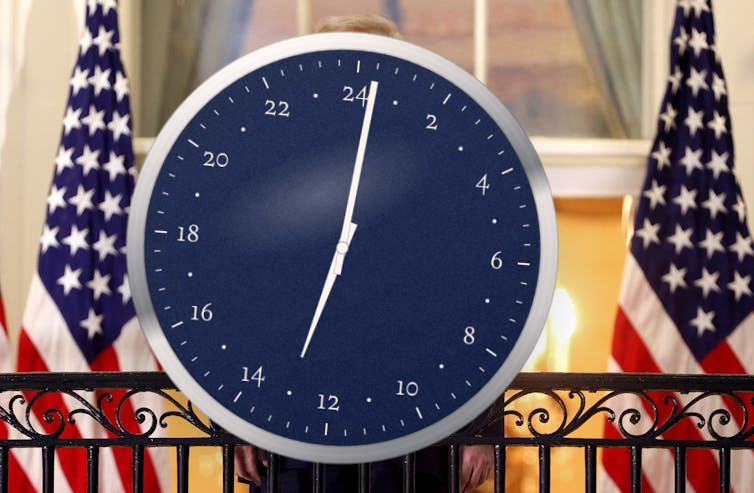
13:01
